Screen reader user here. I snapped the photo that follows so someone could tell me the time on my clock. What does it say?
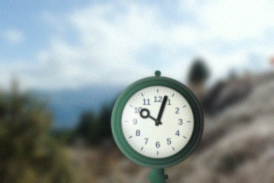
10:03
